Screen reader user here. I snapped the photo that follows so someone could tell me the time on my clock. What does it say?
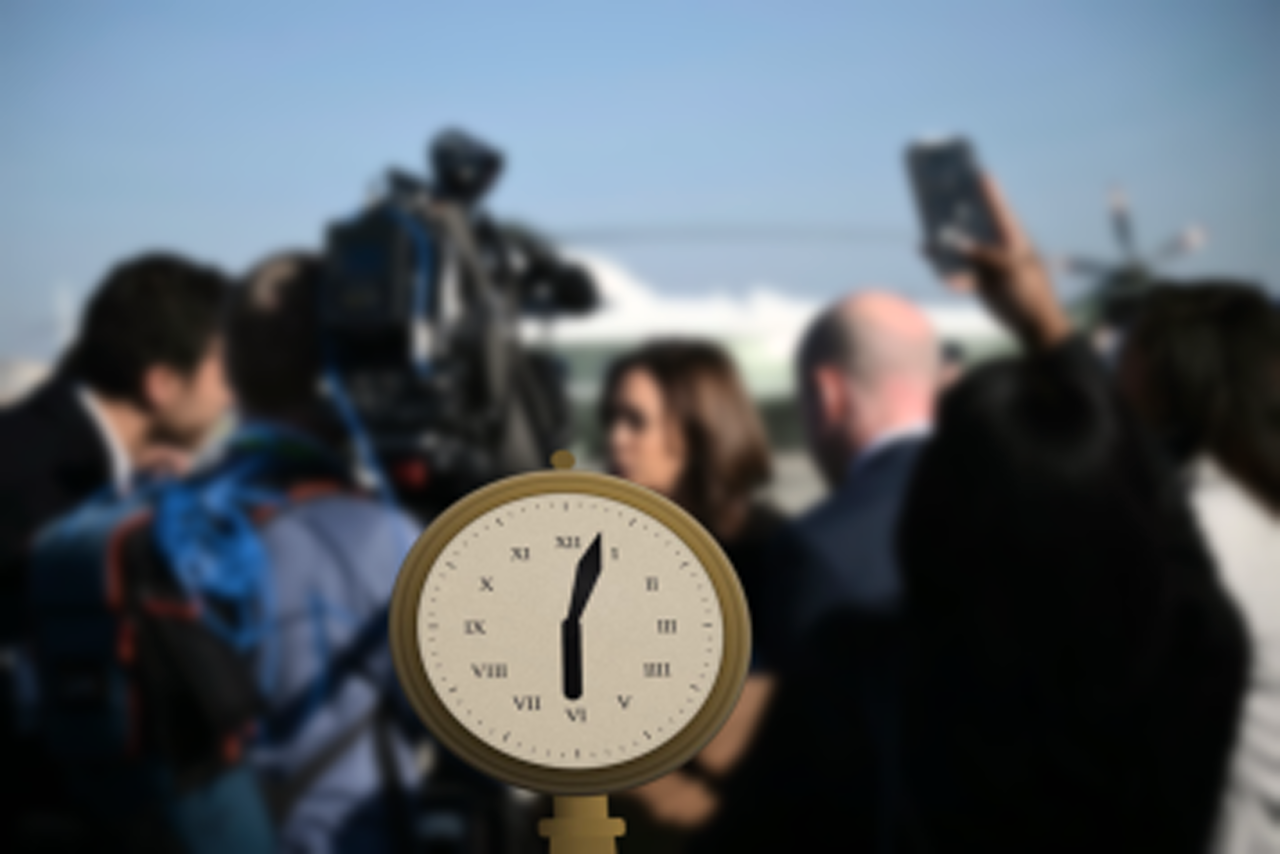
6:03
